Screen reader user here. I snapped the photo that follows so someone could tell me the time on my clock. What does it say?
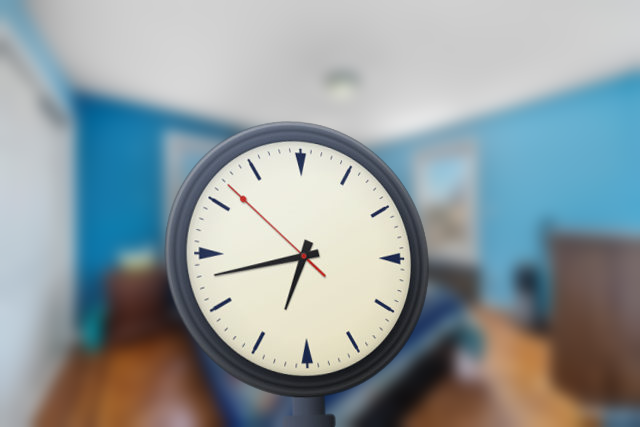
6:42:52
